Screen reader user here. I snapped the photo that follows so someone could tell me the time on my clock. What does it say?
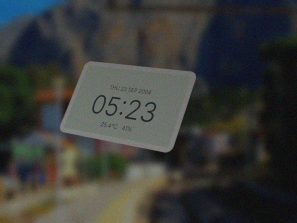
5:23
